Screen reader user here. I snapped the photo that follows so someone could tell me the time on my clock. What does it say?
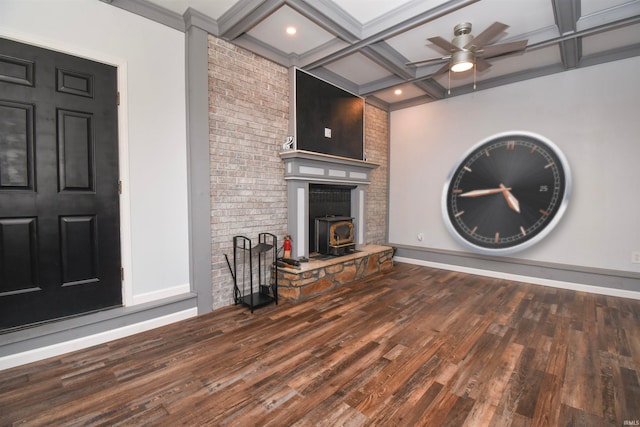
4:44
